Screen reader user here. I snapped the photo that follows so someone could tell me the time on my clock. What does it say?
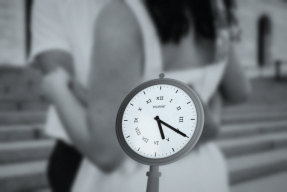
5:20
